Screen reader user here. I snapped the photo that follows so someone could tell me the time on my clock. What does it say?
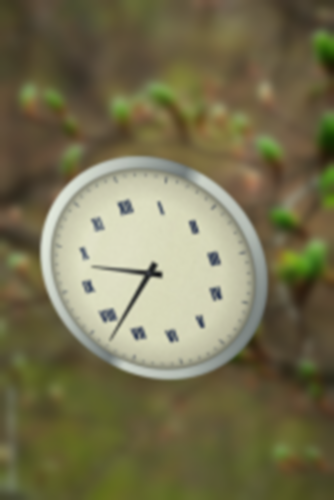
9:38
